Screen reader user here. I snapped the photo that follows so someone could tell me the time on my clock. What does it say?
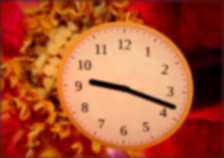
9:18
